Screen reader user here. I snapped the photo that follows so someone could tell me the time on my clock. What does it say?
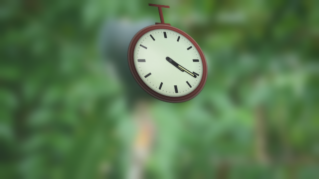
4:21
